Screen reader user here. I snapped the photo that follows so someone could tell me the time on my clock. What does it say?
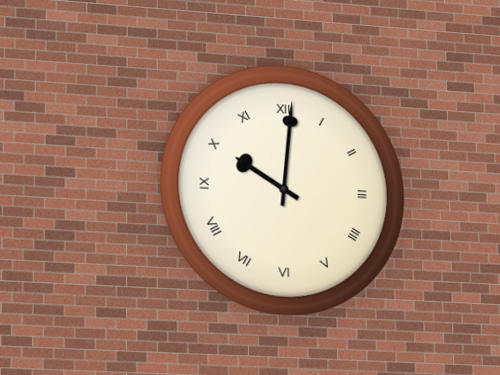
10:01
